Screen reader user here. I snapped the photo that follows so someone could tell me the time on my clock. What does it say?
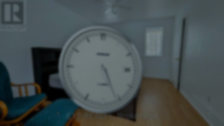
5:26
